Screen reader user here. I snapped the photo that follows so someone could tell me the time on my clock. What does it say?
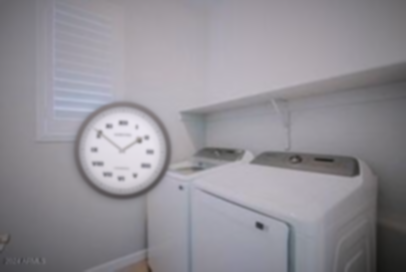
1:51
